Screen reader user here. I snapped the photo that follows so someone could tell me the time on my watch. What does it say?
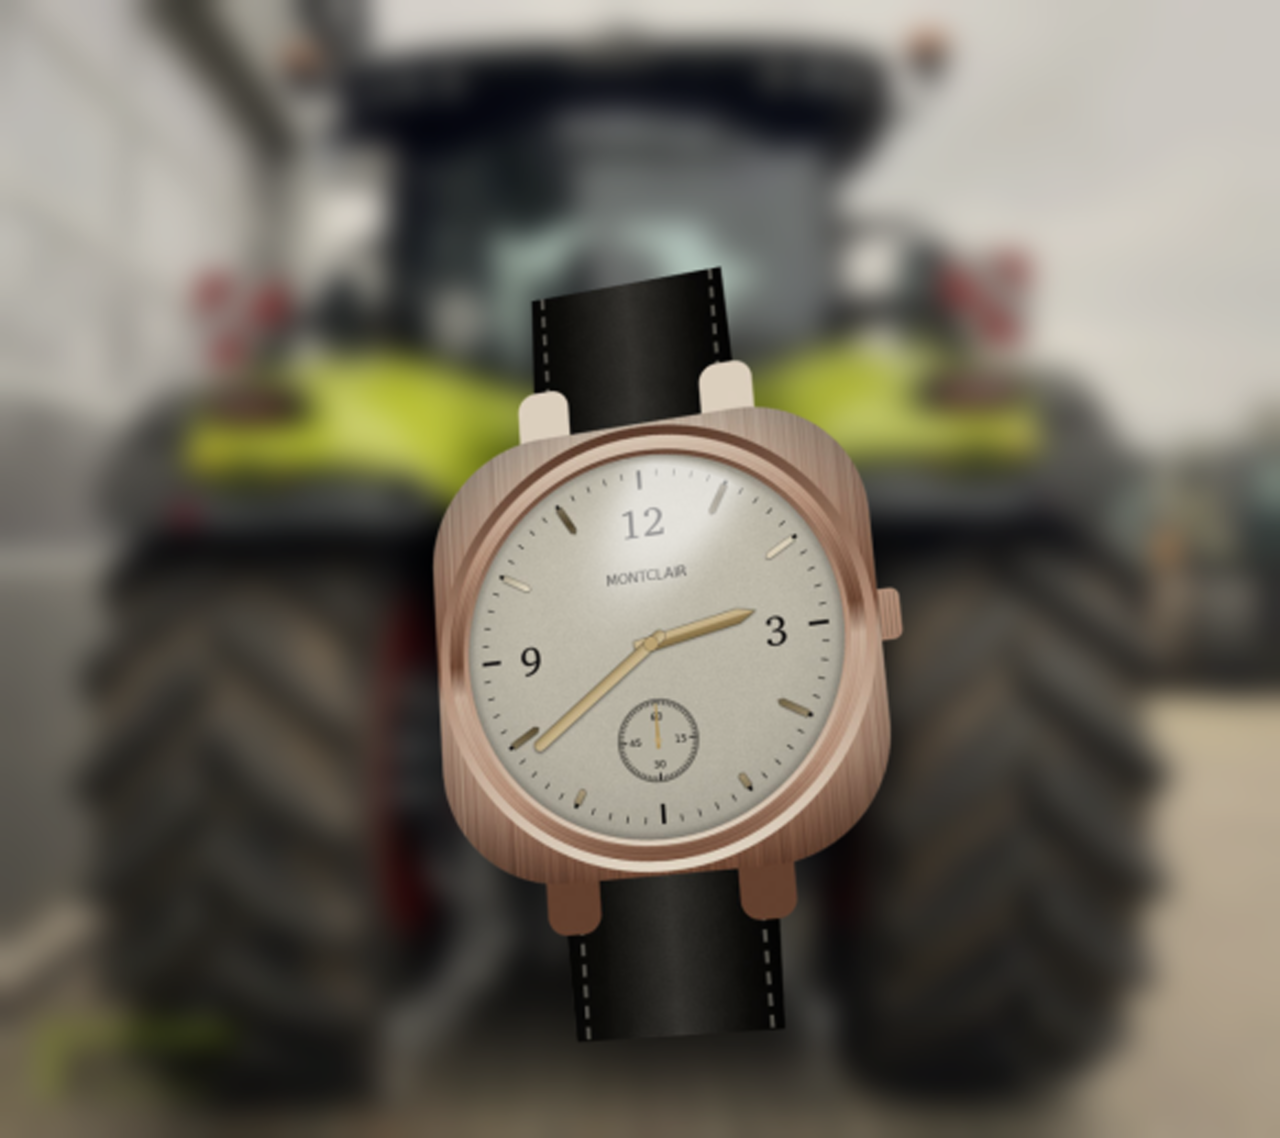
2:39
